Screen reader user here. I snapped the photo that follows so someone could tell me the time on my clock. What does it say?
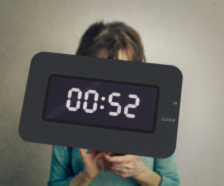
0:52
